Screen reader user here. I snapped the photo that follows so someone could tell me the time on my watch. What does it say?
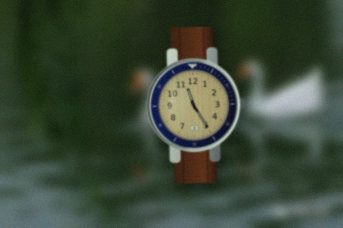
11:25
